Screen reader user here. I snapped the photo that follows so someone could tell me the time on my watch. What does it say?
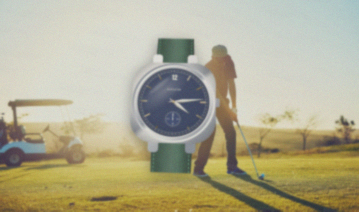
4:14
